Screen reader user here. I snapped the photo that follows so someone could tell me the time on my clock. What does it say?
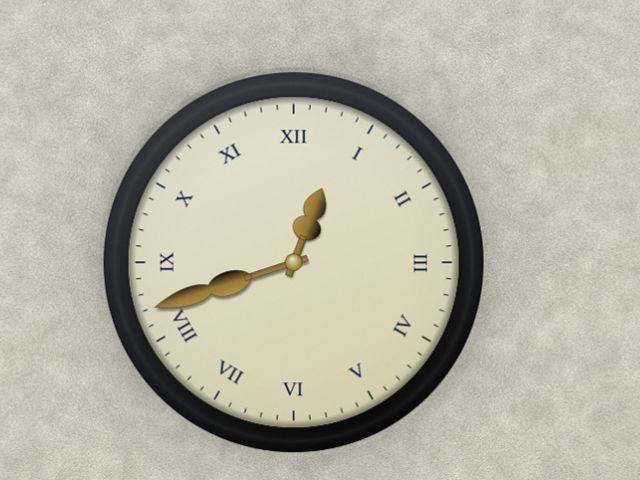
12:42
